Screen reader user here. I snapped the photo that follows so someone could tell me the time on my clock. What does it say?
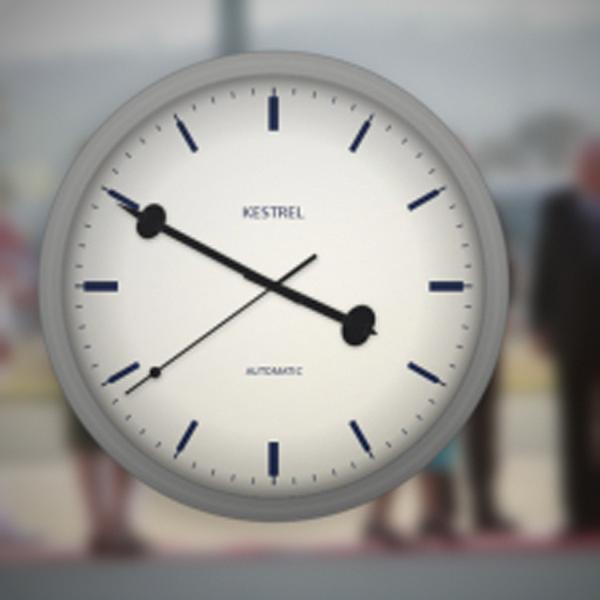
3:49:39
